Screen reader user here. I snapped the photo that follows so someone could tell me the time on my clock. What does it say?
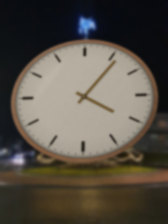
4:06
